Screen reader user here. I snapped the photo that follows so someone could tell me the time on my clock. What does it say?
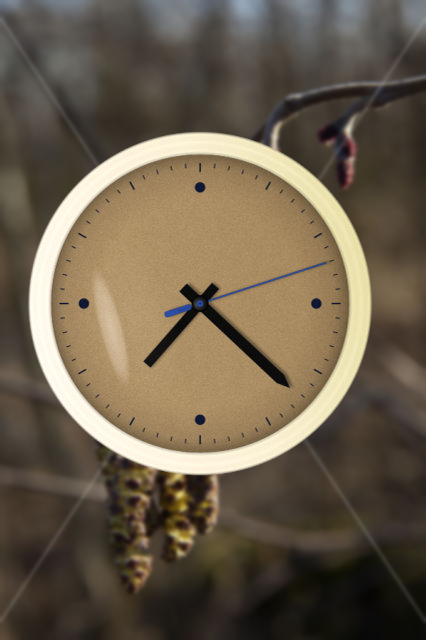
7:22:12
